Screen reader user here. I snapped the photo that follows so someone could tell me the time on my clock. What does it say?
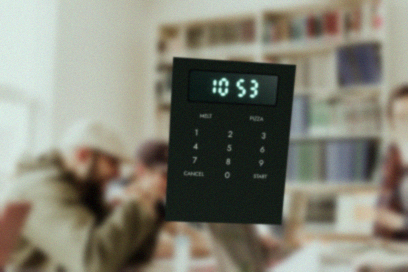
10:53
